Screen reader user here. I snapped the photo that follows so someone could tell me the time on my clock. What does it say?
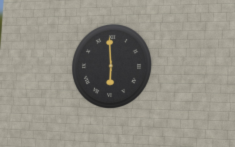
5:59
